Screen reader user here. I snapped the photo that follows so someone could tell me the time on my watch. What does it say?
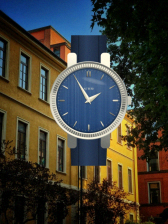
1:55
